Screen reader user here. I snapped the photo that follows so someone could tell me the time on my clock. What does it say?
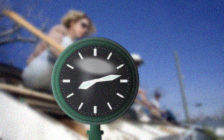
8:13
